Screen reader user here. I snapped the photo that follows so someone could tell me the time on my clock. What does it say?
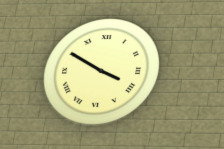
3:50
